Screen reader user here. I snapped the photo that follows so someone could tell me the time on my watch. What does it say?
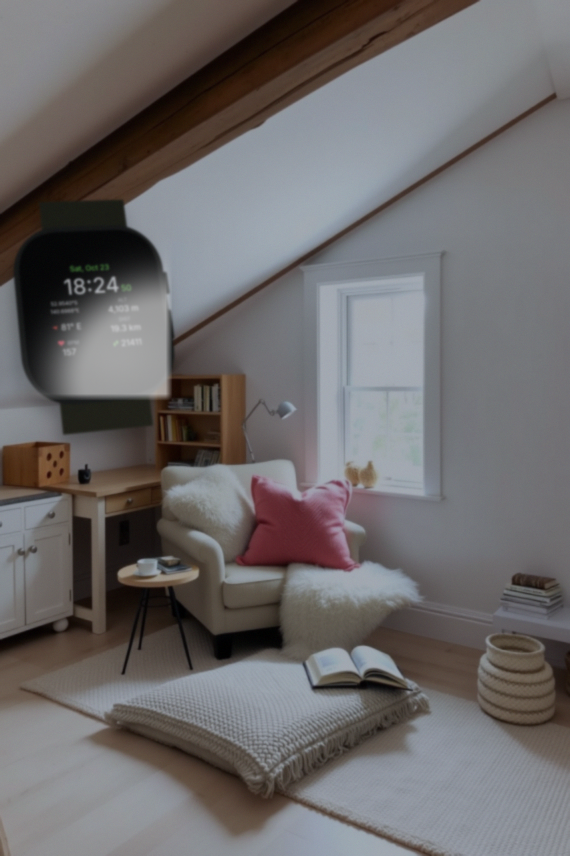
18:24
